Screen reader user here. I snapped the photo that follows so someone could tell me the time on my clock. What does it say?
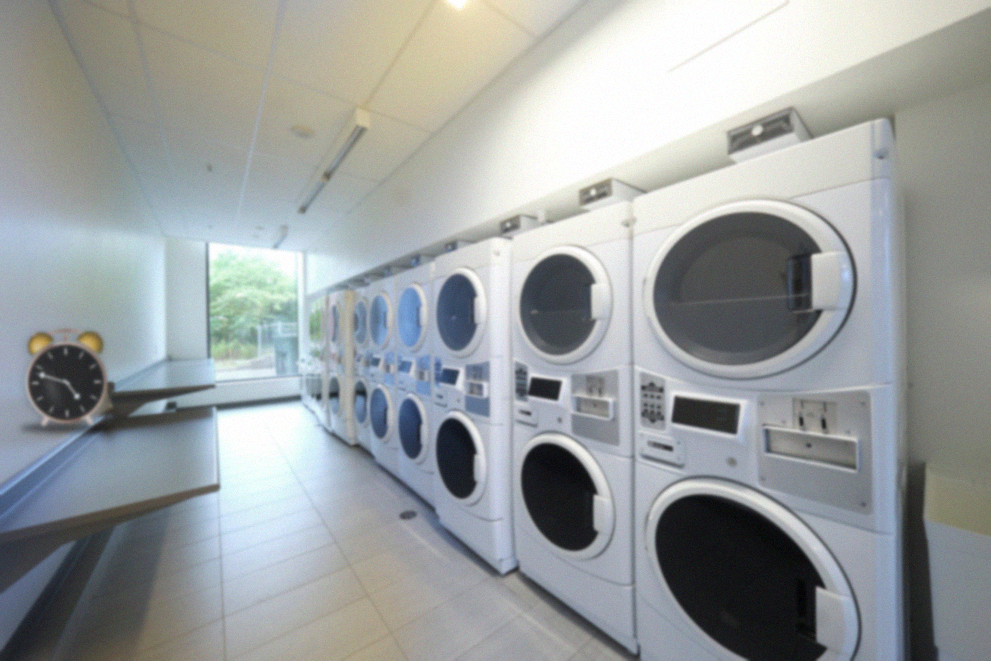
4:48
